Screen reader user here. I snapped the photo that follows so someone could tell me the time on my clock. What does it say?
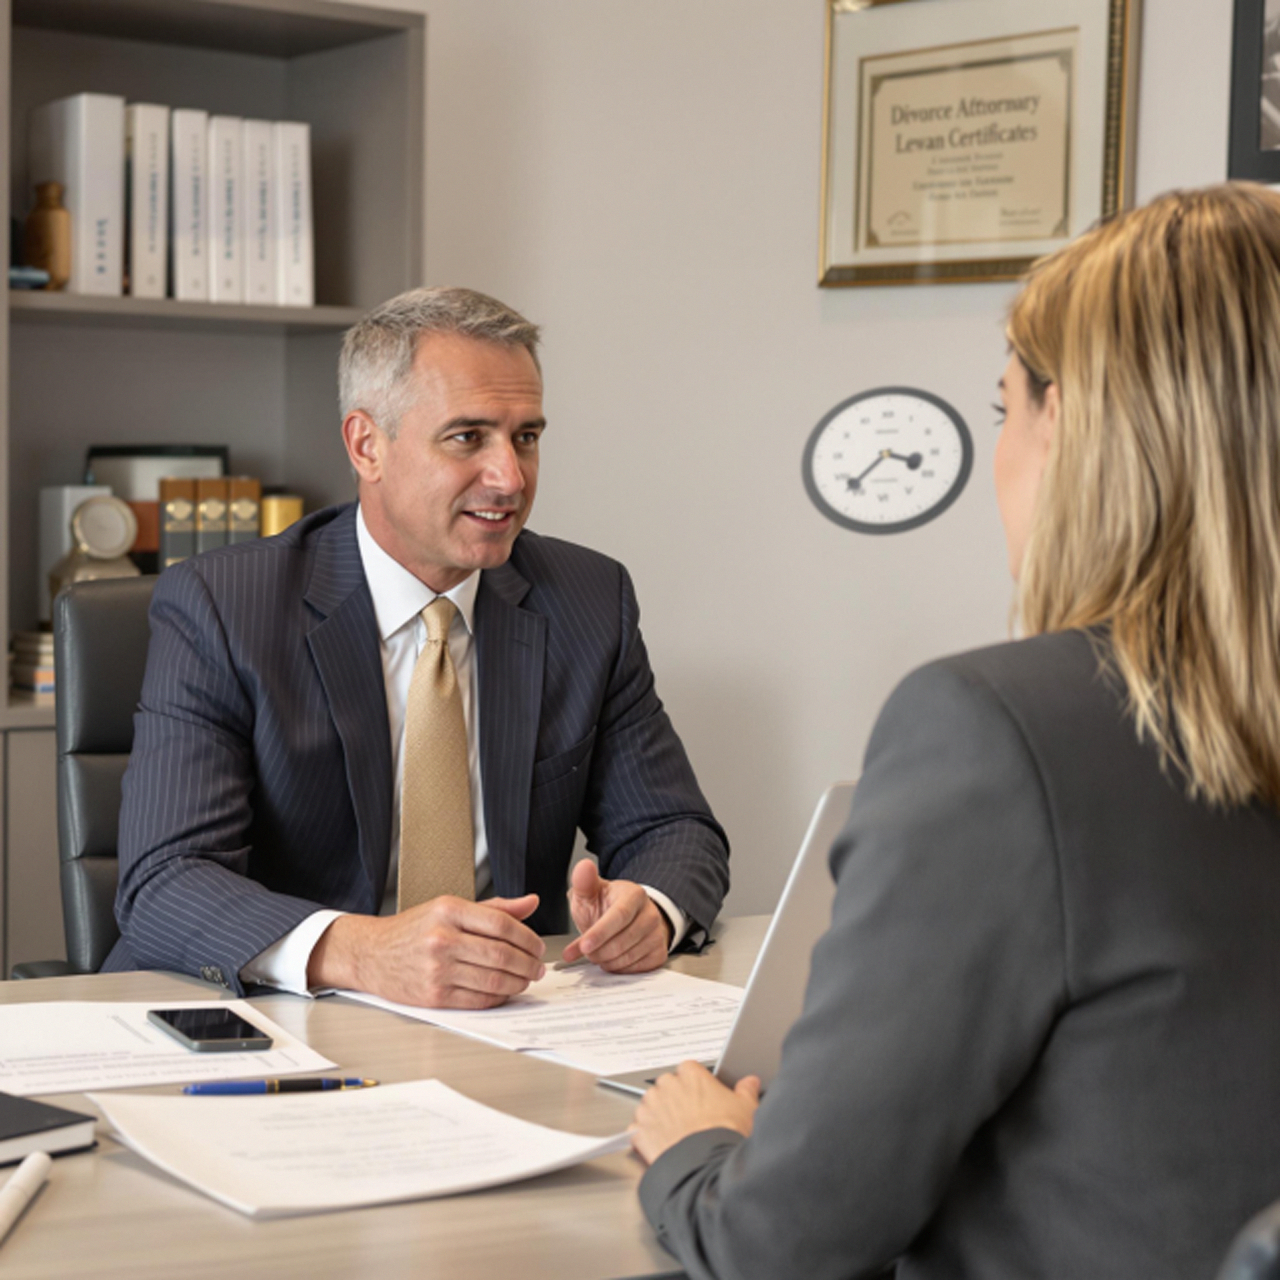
3:37
